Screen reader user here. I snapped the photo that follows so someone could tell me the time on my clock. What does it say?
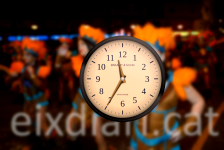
11:35
